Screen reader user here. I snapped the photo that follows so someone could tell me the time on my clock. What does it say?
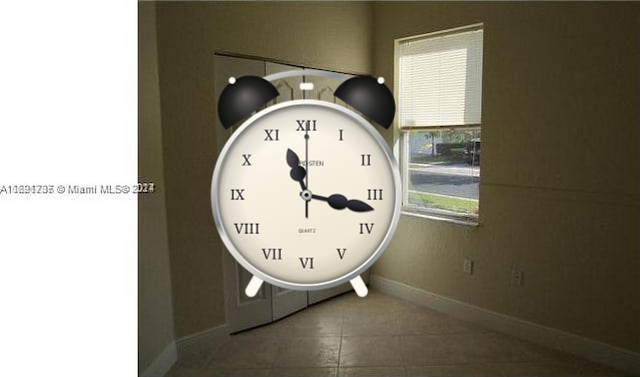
11:17:00
